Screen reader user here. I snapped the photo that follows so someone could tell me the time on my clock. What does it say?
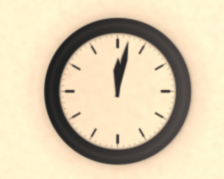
12:02
